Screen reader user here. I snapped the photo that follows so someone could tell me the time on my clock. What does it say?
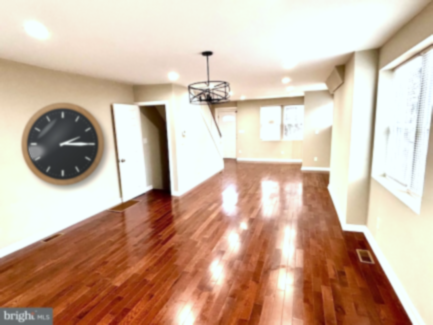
2:15
